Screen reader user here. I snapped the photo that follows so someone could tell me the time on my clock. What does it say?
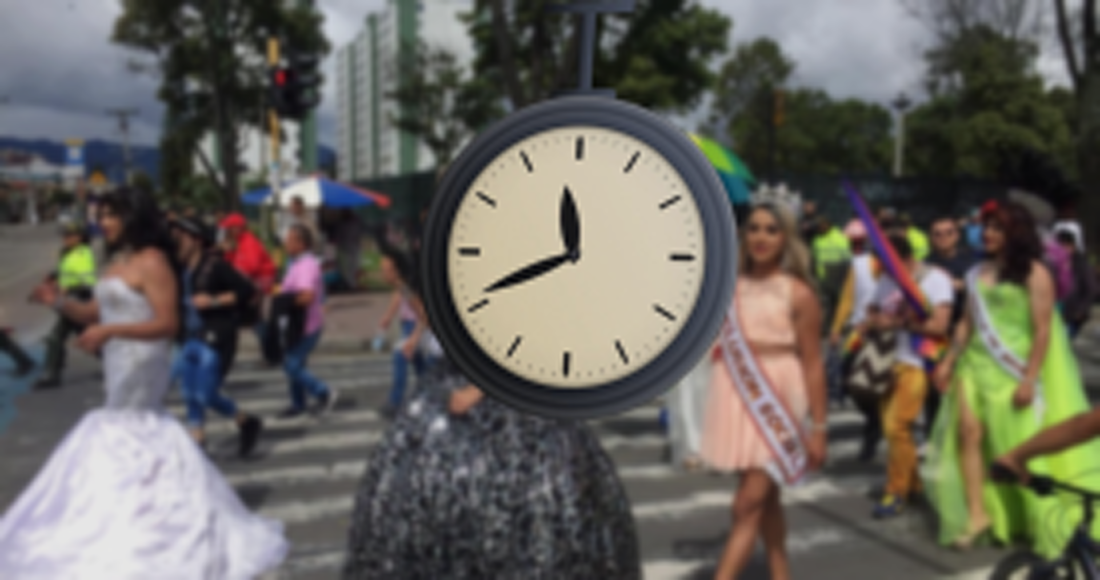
11:41
